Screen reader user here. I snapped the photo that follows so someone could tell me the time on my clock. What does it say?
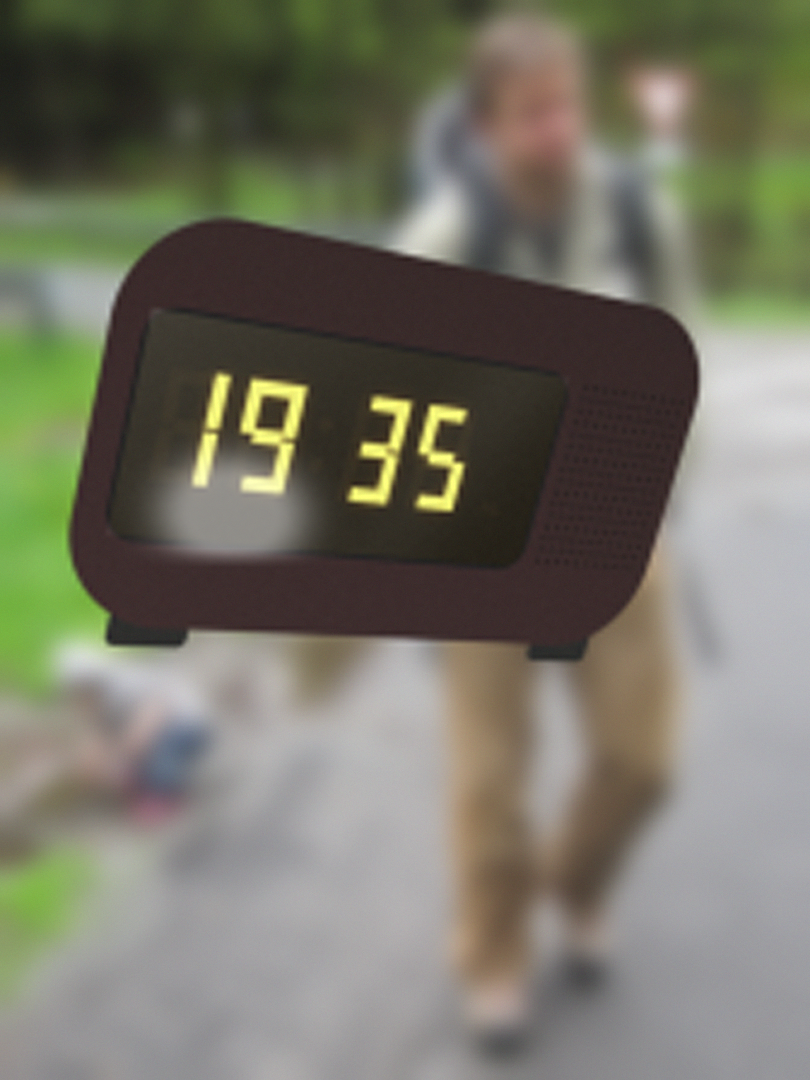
19:35
